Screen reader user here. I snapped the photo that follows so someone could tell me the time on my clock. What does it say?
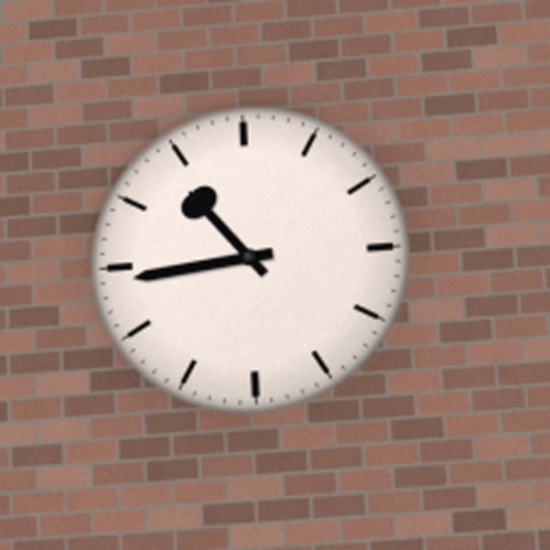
10:44
